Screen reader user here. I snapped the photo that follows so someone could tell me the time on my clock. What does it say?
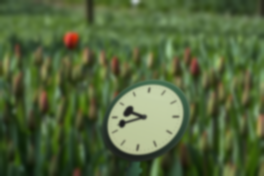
9:42
